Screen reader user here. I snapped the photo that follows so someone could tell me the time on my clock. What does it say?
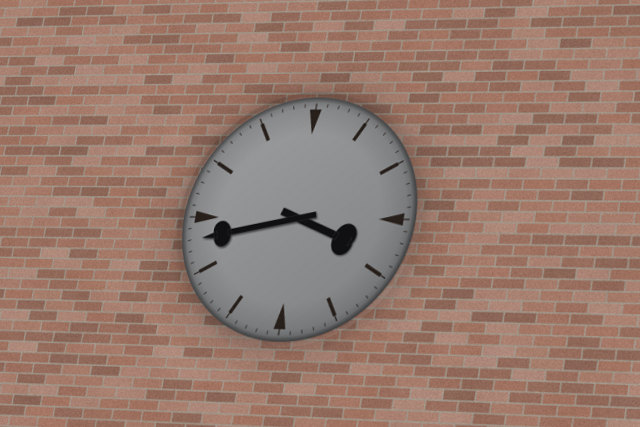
3:43
